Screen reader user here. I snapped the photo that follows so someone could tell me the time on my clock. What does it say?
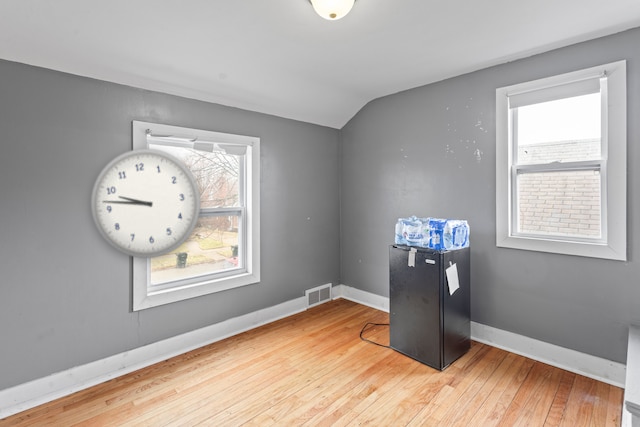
9:47
